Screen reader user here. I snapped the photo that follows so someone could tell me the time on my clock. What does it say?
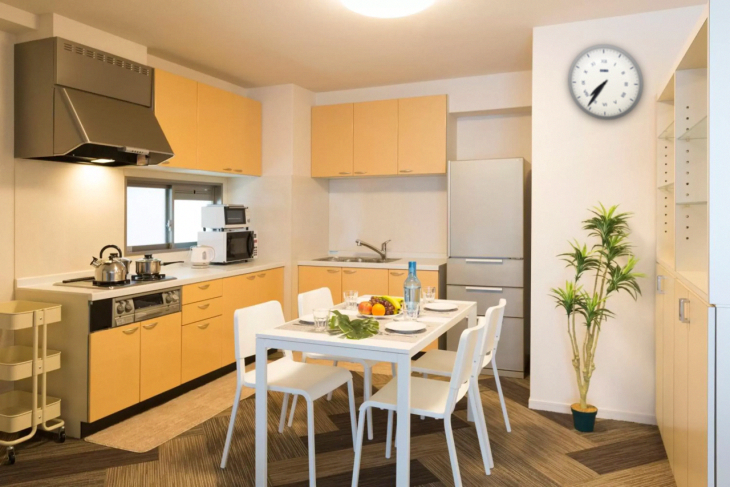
7:36
